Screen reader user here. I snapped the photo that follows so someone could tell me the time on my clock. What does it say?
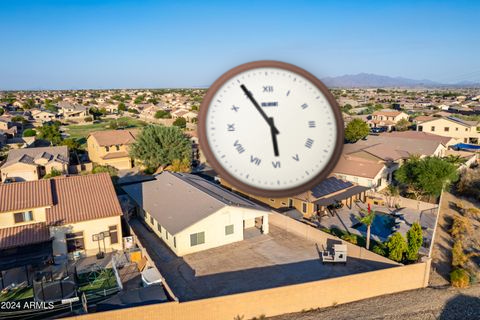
5:55
